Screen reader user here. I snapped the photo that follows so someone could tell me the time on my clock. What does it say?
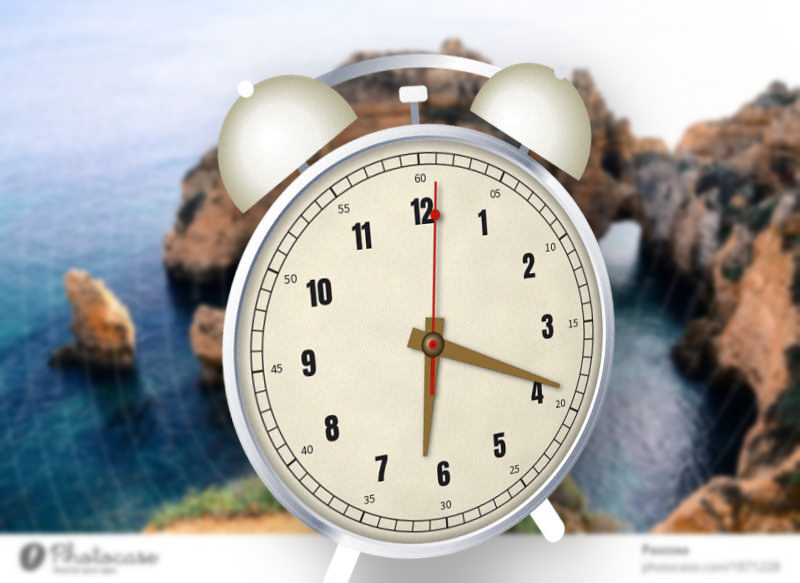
6:19:01
